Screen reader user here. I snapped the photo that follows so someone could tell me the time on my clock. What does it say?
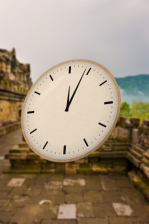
12:04
